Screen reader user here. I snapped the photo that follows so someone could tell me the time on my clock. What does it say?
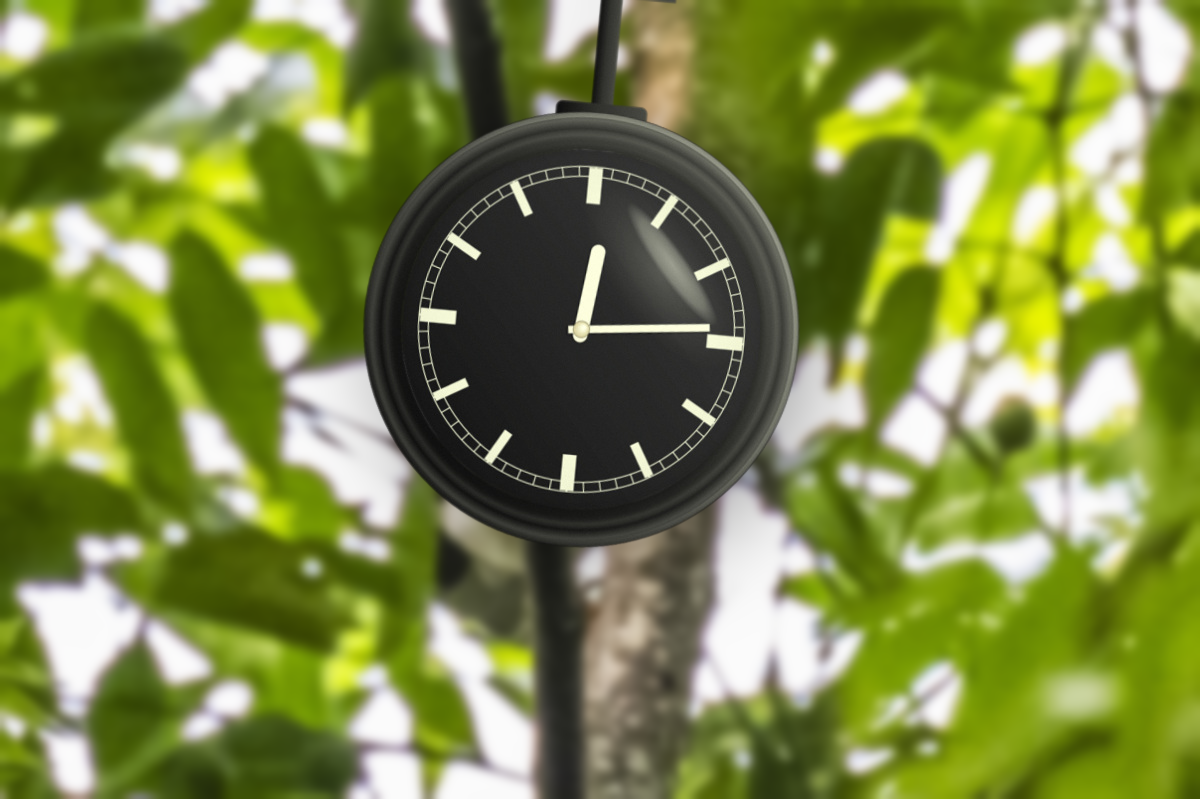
12:14
